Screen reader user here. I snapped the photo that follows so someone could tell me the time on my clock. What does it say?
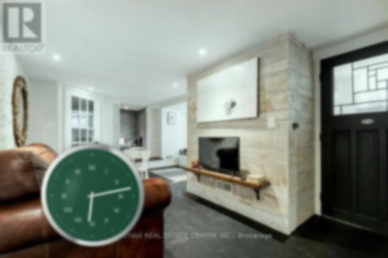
6:13
